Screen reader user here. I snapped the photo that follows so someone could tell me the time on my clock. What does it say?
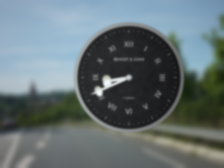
8:41
